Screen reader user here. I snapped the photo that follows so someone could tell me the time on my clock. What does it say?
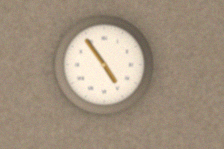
4:54
